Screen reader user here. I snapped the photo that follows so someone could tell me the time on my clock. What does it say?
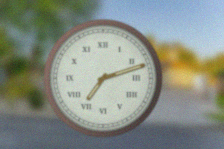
7:12
